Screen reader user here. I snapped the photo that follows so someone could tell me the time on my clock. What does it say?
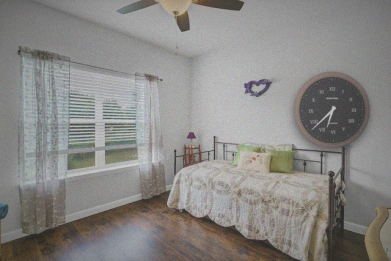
6:38
